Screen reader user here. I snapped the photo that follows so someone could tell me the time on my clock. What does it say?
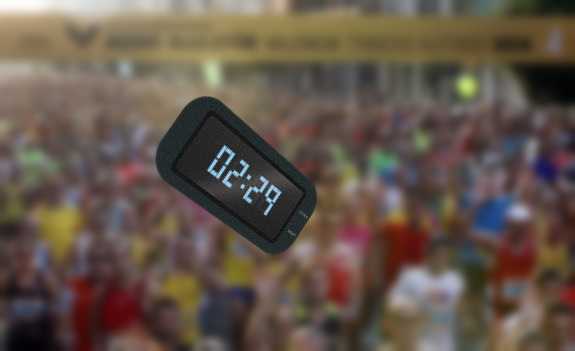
2:29
